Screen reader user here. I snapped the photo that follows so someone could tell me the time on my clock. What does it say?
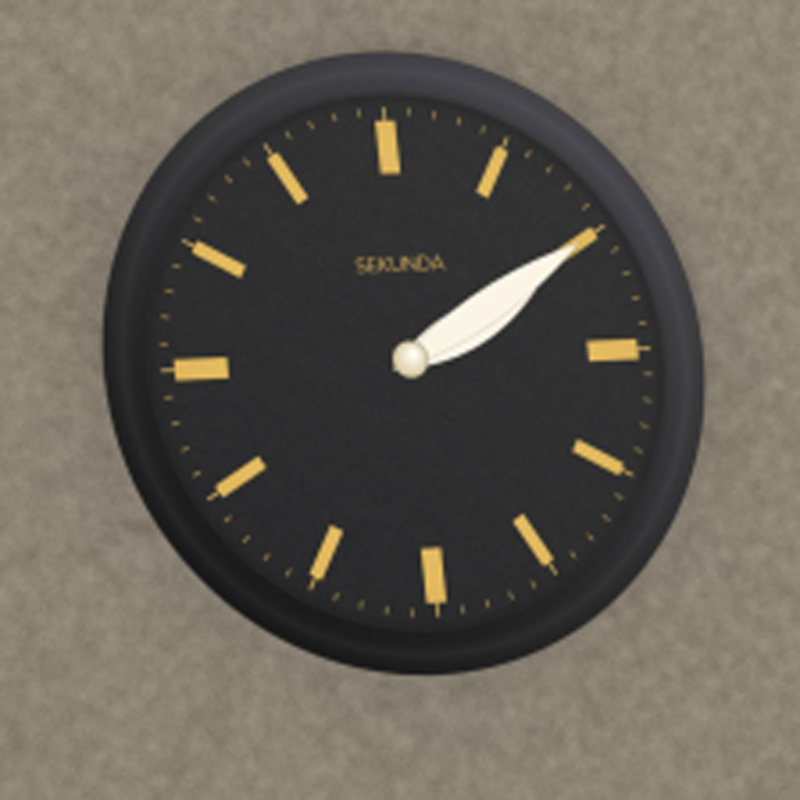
2:10
